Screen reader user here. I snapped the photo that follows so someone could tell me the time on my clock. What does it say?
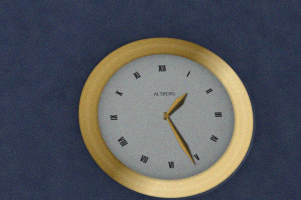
1:26
